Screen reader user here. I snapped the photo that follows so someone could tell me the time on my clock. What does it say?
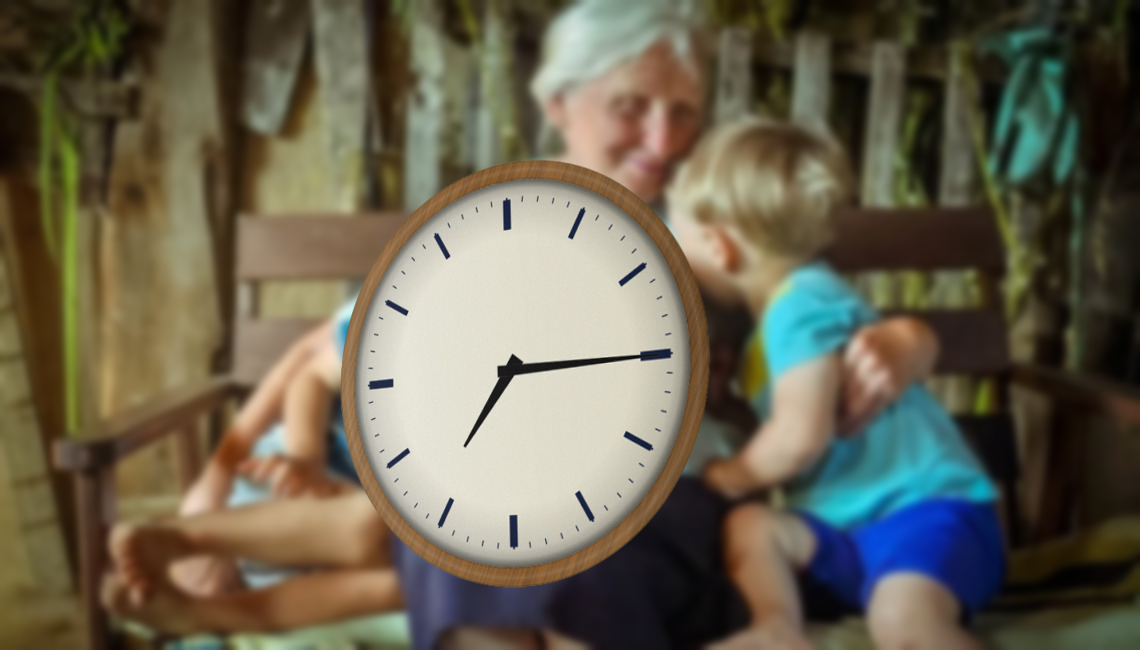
7:15
